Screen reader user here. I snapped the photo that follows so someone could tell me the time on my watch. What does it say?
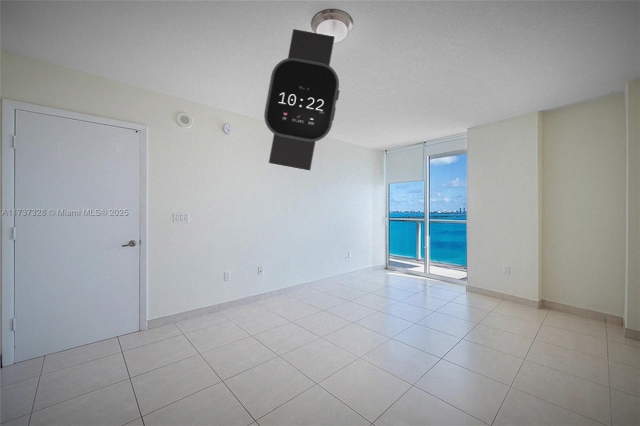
10:22
